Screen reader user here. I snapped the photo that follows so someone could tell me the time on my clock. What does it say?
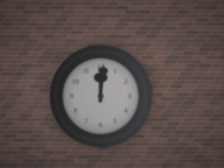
12:01
